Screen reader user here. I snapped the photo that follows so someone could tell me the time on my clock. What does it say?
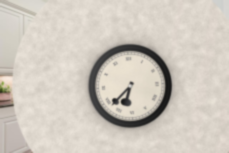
6:38
